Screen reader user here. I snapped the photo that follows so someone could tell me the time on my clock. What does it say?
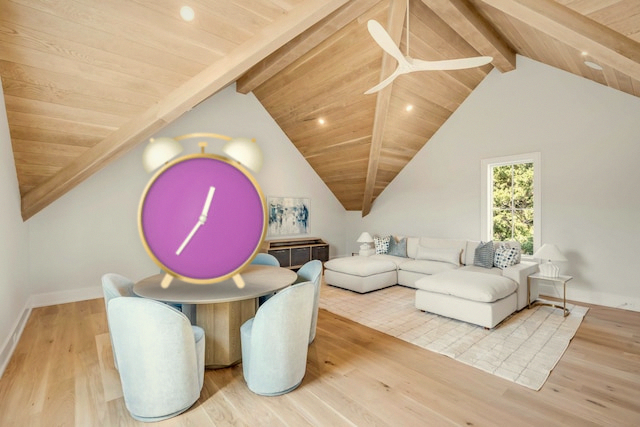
12:36
